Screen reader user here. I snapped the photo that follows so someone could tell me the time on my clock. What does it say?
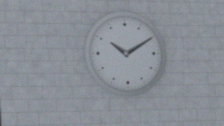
10:10
